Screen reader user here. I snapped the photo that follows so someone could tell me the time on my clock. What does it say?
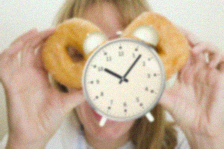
10:07
